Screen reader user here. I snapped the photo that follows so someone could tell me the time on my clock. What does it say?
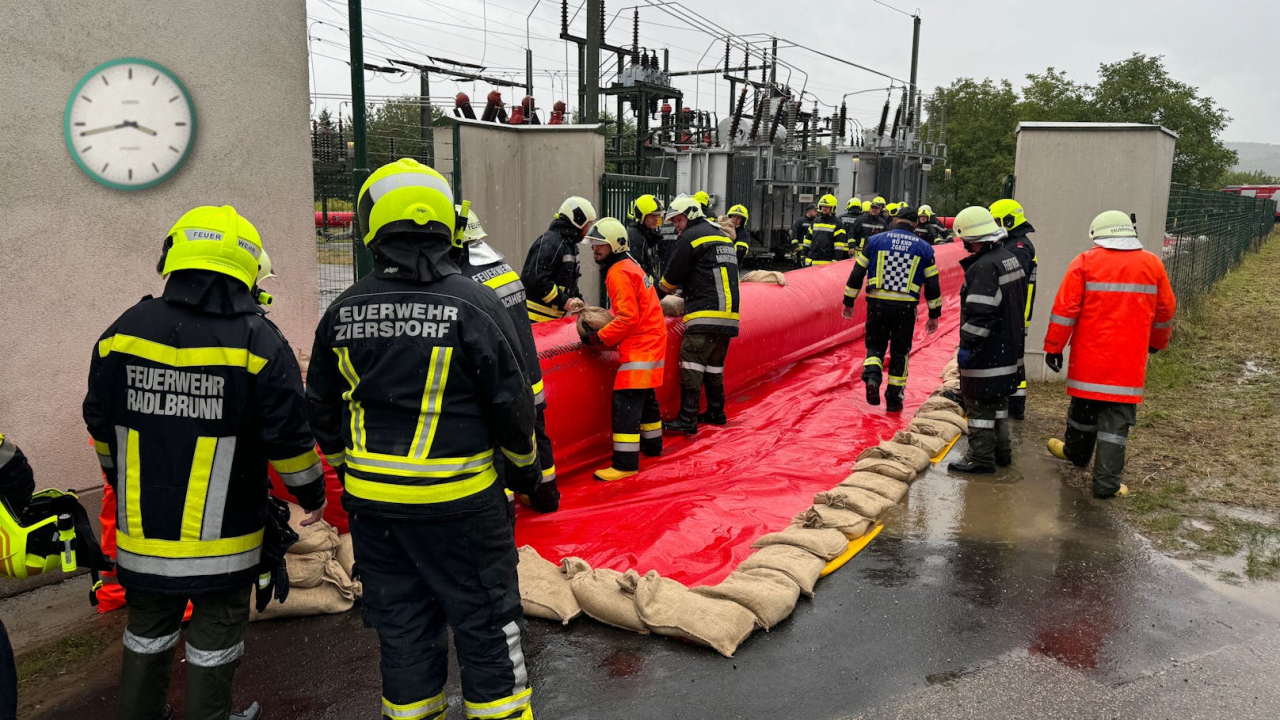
3:43
